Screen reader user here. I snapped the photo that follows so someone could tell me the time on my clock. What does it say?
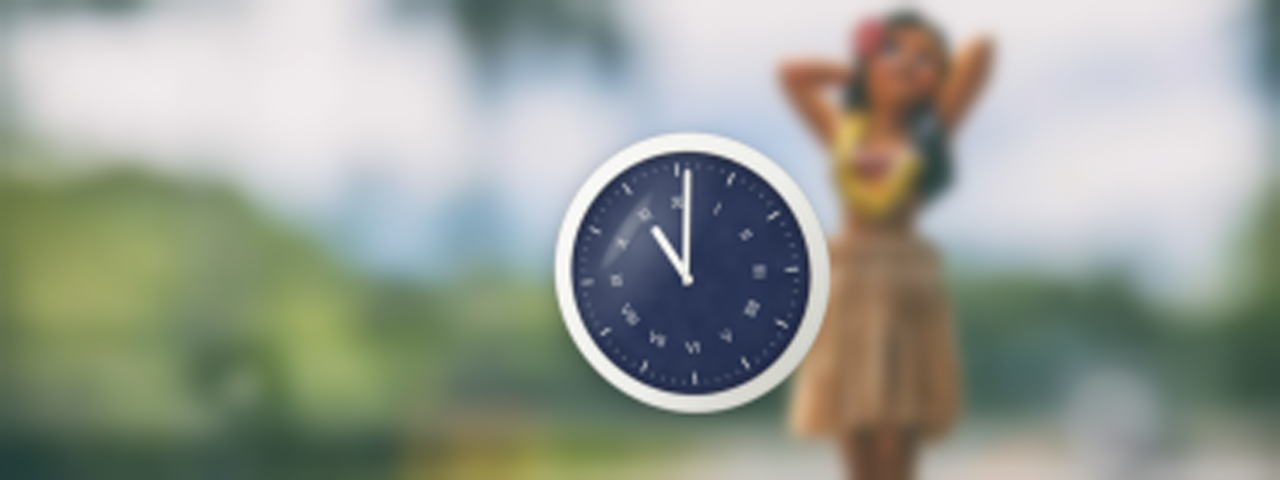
11:01
